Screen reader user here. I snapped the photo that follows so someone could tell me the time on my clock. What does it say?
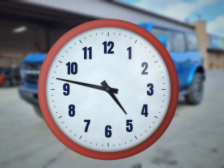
4:47
